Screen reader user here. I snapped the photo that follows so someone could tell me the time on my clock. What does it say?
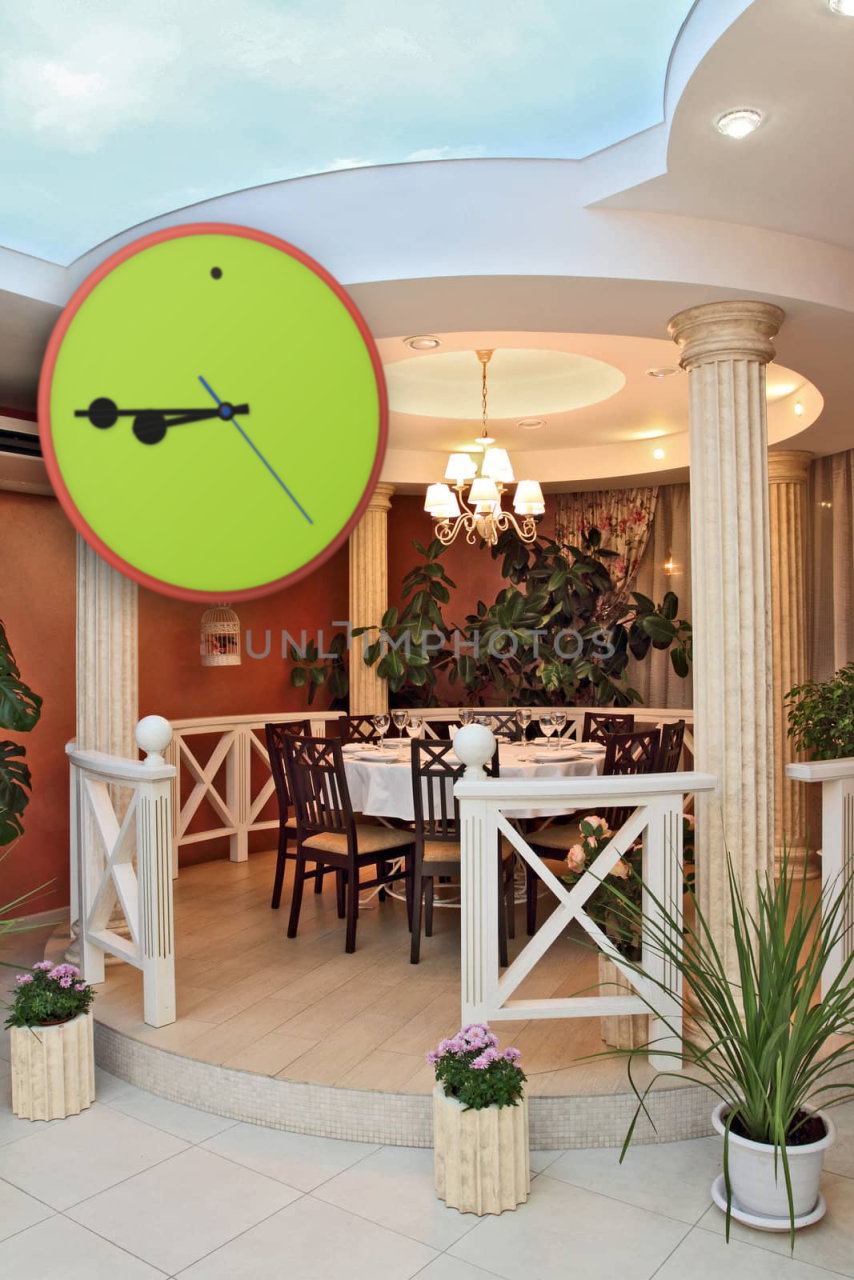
8:45:24
